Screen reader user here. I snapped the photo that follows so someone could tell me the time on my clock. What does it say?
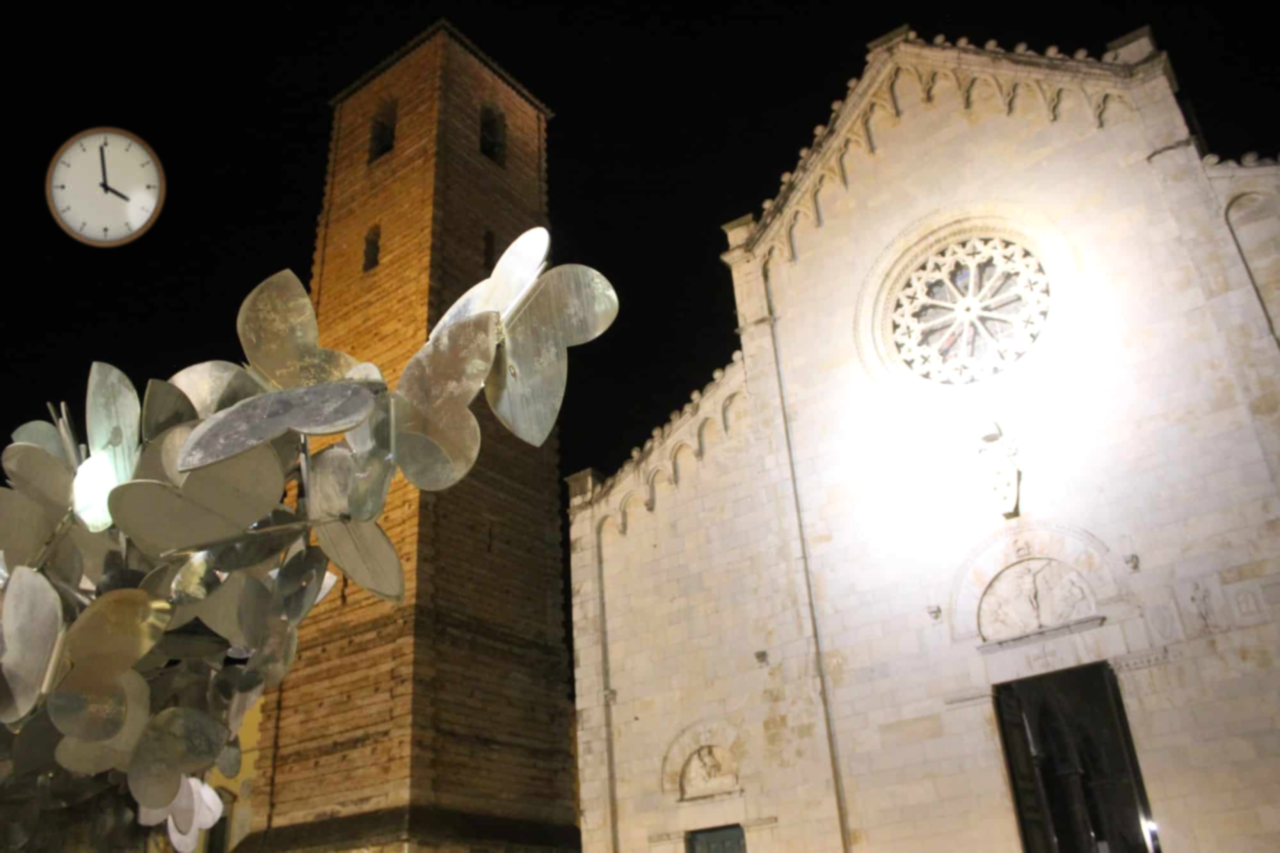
3:59
